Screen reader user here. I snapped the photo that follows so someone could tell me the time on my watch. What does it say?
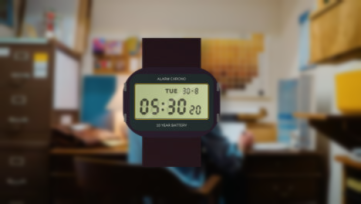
5:30:20
